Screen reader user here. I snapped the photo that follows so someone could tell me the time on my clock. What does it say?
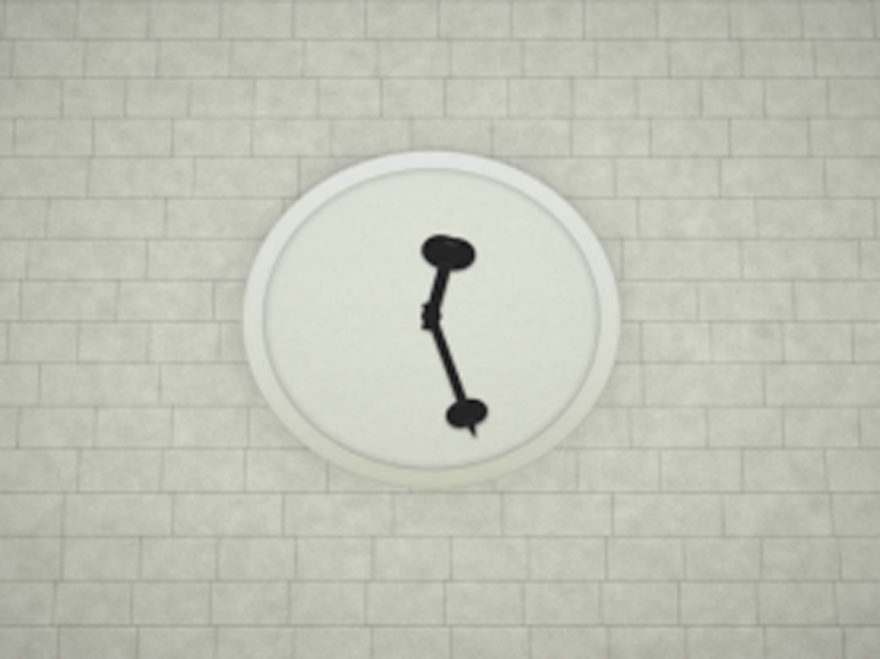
12:27
